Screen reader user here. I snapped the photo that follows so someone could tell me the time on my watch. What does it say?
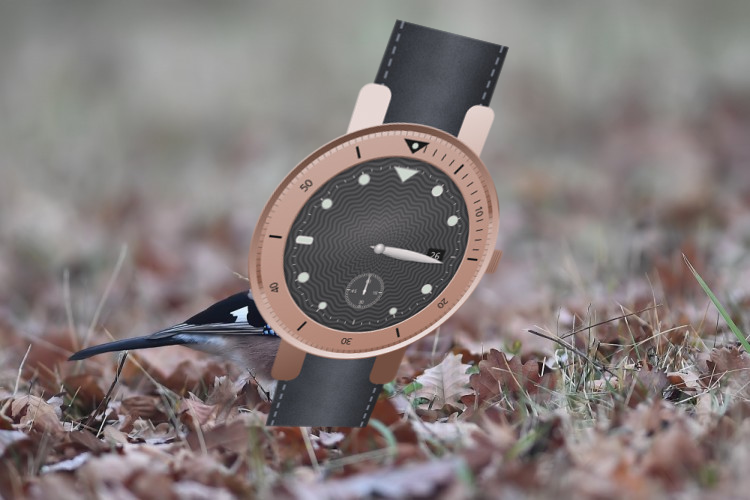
3:16
